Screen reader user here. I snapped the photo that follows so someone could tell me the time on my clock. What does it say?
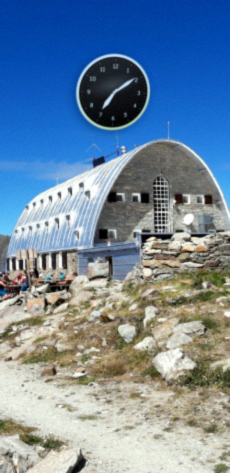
7:09
